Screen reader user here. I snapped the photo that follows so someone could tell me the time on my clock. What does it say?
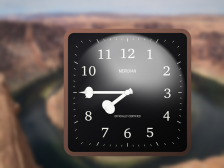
7:45
